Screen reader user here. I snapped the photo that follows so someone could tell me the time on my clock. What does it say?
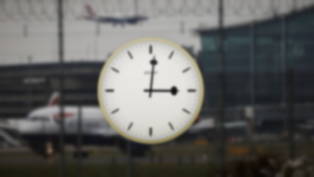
3:01
